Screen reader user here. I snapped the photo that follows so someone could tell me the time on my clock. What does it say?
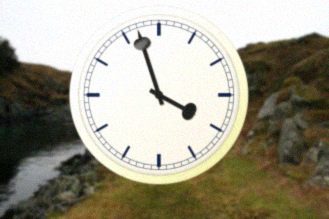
3:57
